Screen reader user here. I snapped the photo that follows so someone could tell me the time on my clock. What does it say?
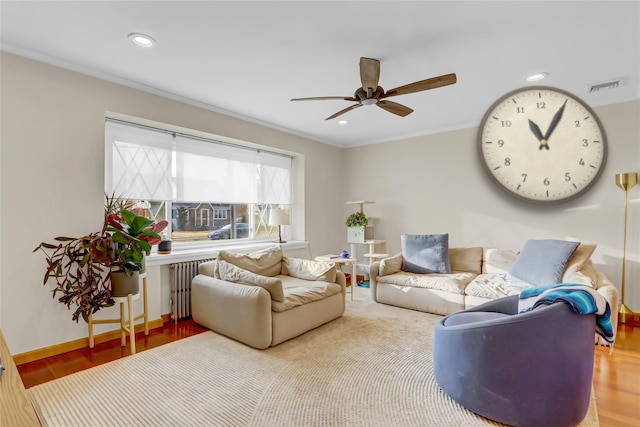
11:05
